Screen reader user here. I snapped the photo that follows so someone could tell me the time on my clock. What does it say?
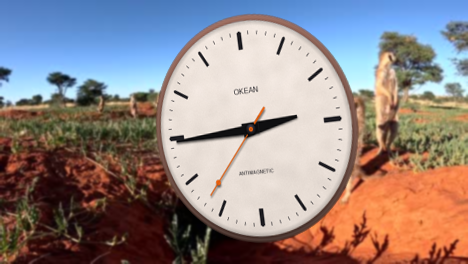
2:44:37
